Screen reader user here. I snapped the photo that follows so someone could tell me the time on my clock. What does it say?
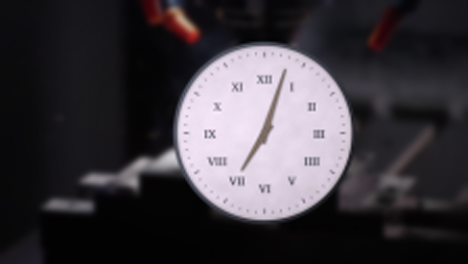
7:03
